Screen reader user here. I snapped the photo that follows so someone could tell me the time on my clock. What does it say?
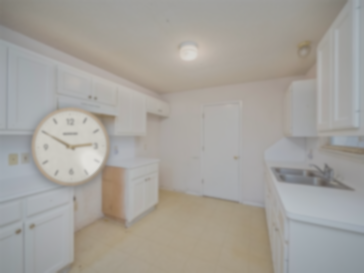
2:50
